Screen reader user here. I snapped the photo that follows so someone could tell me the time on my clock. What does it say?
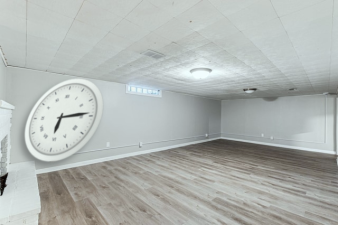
6:14
